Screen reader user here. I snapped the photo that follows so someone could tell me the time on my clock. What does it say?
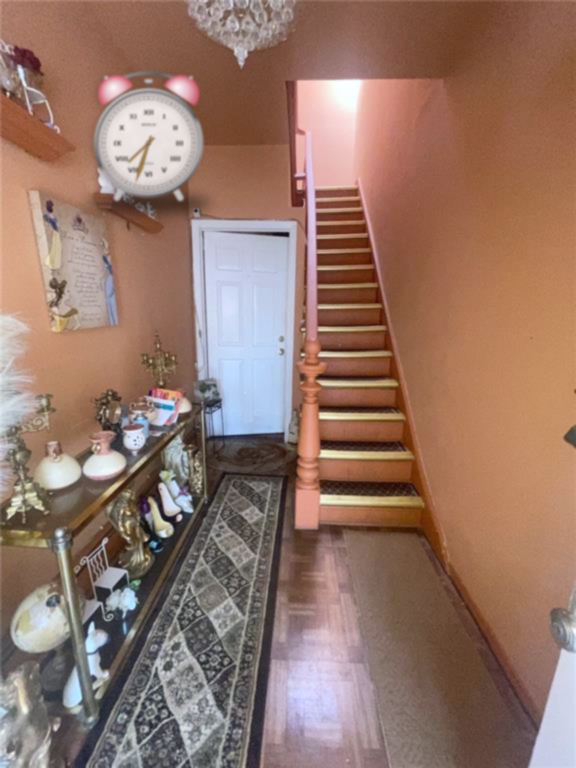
7:33
